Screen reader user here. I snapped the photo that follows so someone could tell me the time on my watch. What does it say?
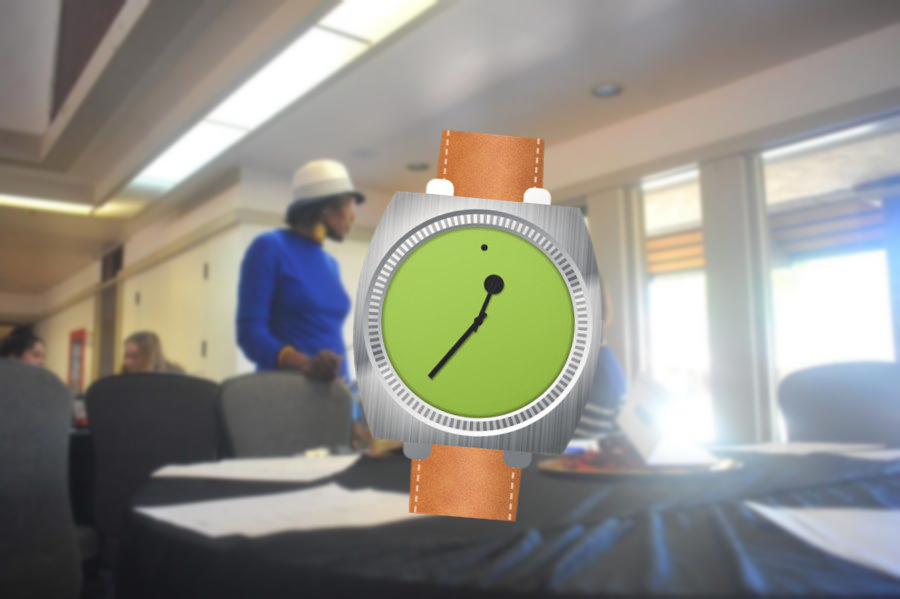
12:36
